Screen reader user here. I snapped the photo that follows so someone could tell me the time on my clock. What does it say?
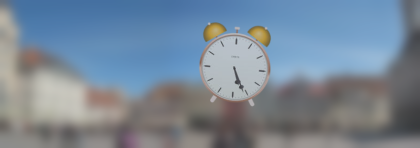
5:26
